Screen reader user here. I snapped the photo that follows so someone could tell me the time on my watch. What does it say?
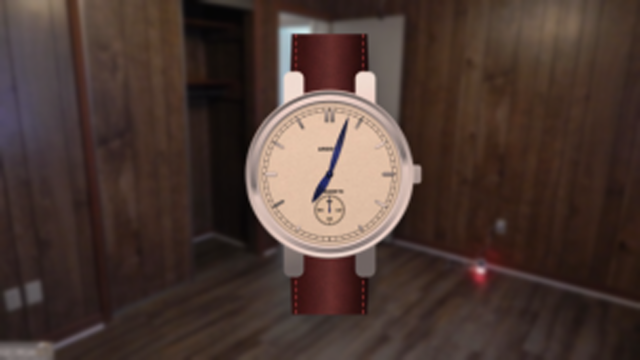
7:03
